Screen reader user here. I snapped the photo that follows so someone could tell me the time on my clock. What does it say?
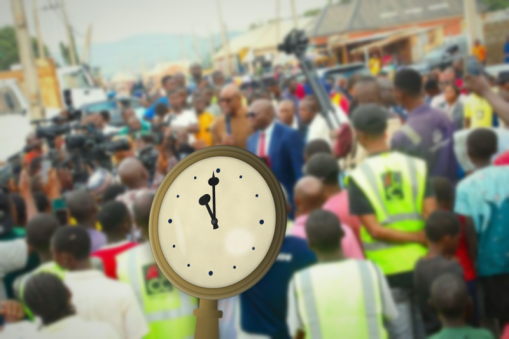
10:59
